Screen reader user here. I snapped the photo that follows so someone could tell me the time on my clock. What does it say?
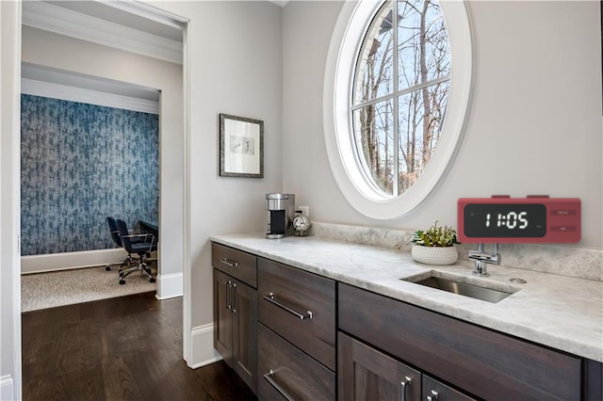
11:05
